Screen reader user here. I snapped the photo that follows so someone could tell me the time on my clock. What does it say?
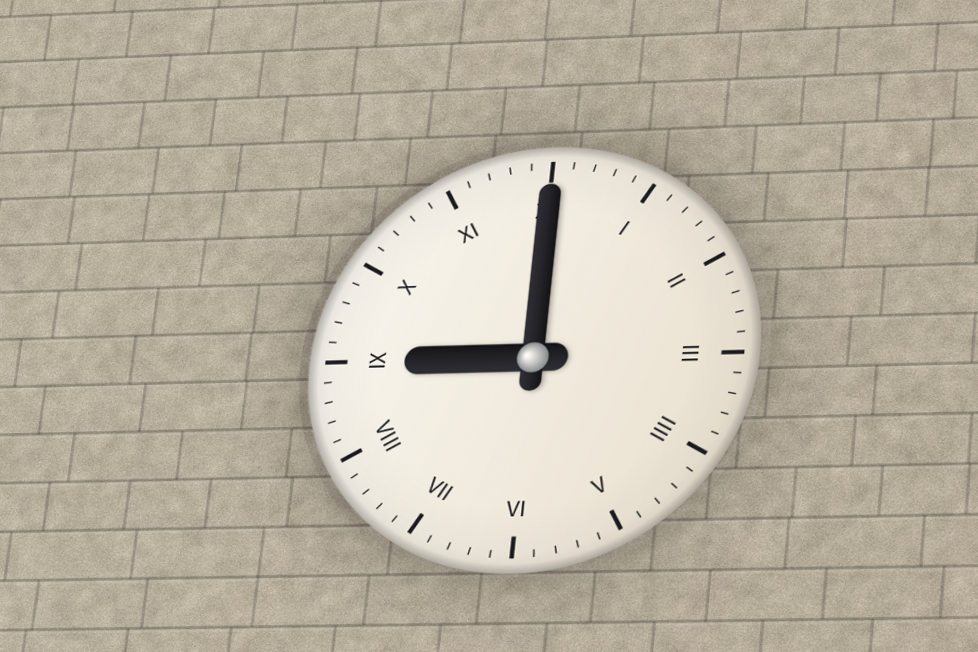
9:00
